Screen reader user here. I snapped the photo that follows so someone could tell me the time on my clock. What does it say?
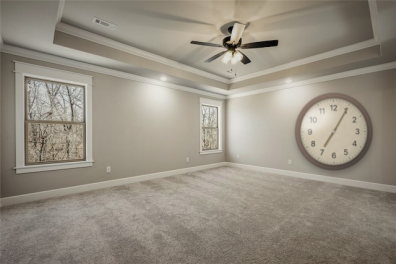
7:05
